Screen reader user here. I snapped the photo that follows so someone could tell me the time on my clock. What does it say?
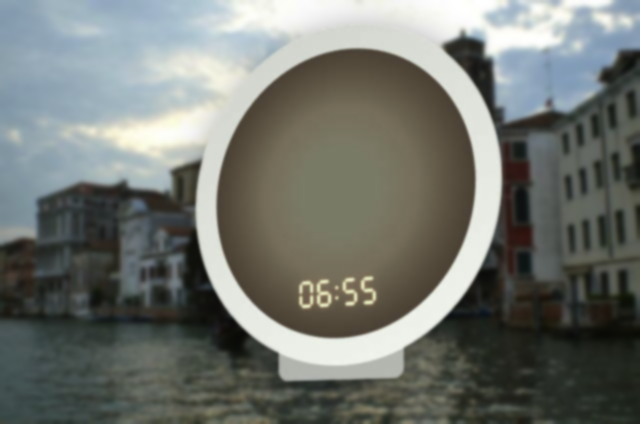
6:55
